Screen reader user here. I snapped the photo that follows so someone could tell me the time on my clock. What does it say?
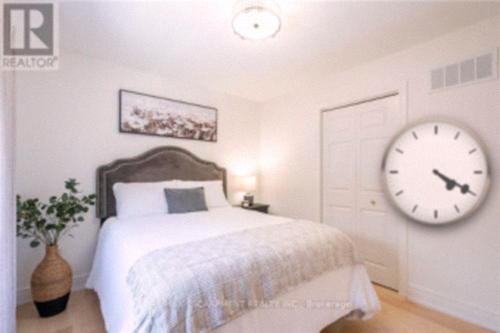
4:20
